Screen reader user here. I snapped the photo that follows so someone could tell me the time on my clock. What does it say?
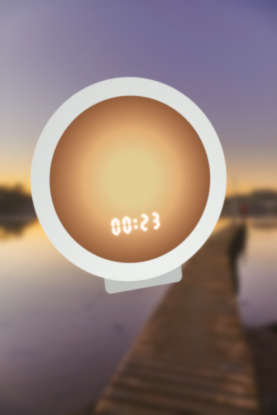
0:23
